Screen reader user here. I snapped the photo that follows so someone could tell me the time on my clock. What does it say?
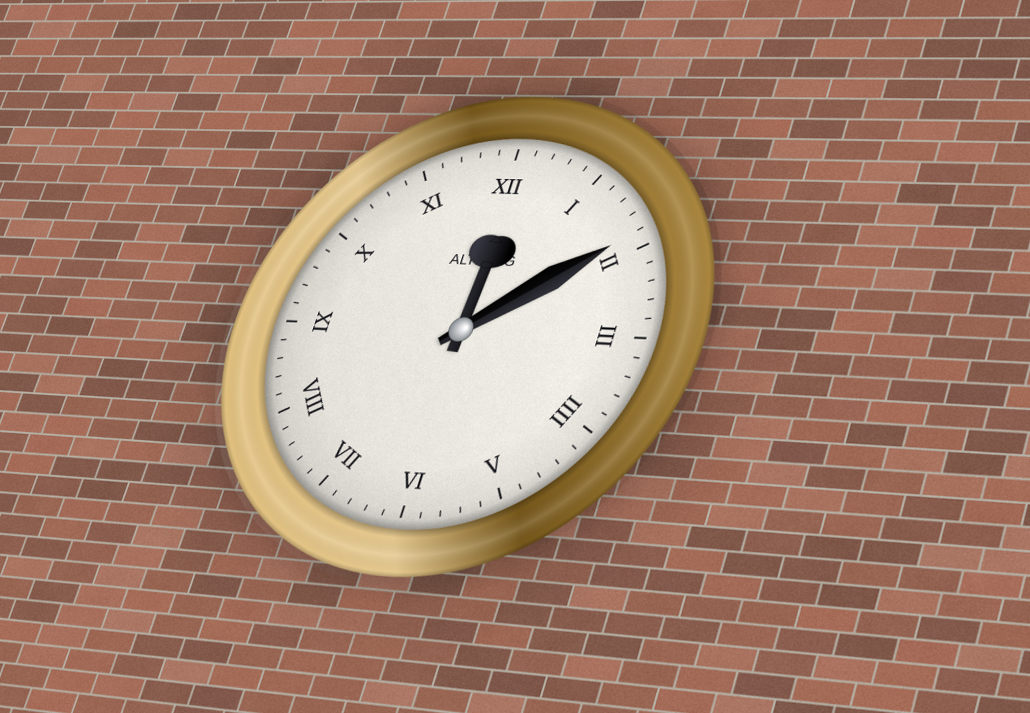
12:09
